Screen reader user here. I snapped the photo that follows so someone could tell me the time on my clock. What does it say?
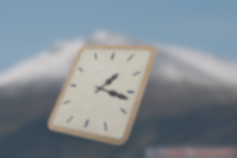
1:17
